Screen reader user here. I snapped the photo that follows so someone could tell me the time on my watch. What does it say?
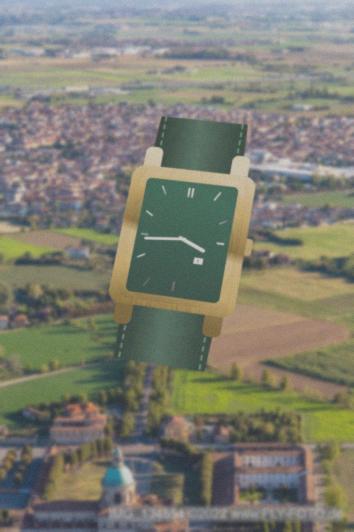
3:44
